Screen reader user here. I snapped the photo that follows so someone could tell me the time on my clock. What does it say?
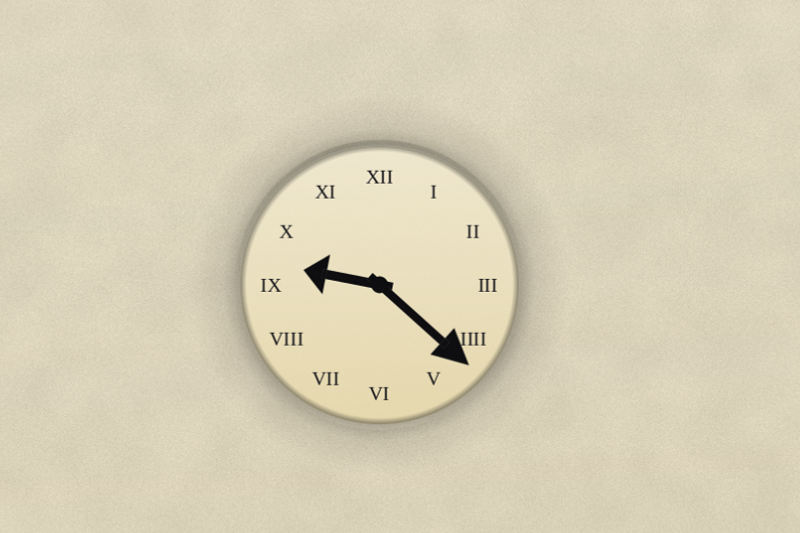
9:22
